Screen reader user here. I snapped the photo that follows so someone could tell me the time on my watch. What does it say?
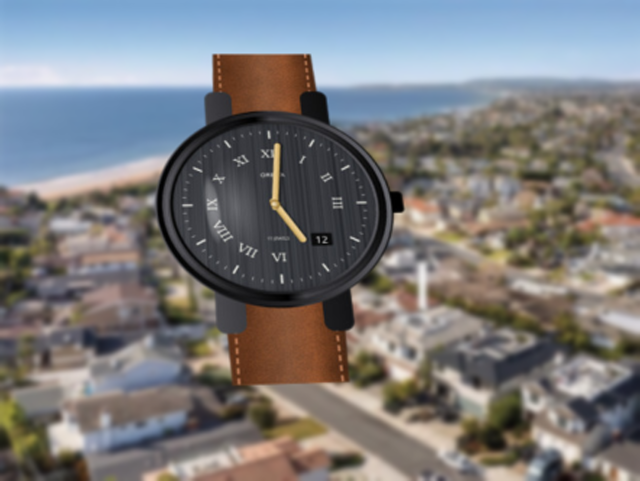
5:01
